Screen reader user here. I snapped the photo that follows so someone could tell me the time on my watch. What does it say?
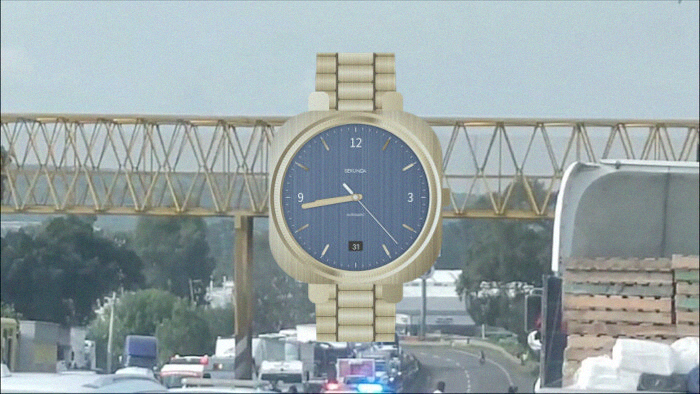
8:43:23
